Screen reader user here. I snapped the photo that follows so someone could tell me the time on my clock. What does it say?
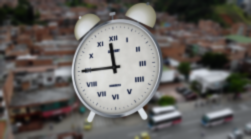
11:45
